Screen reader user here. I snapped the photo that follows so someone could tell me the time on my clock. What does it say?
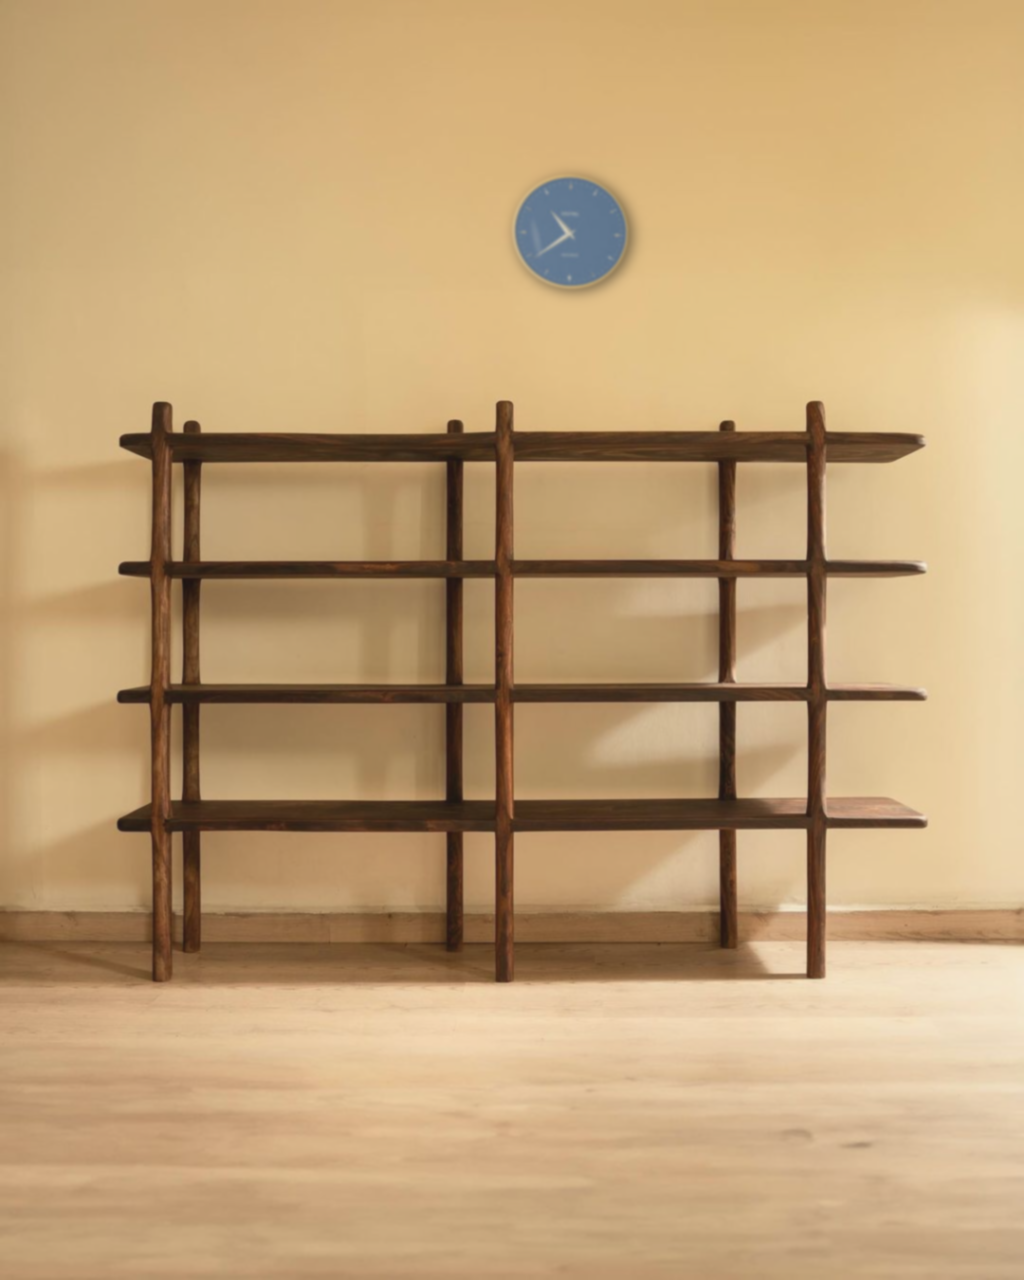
10:39
